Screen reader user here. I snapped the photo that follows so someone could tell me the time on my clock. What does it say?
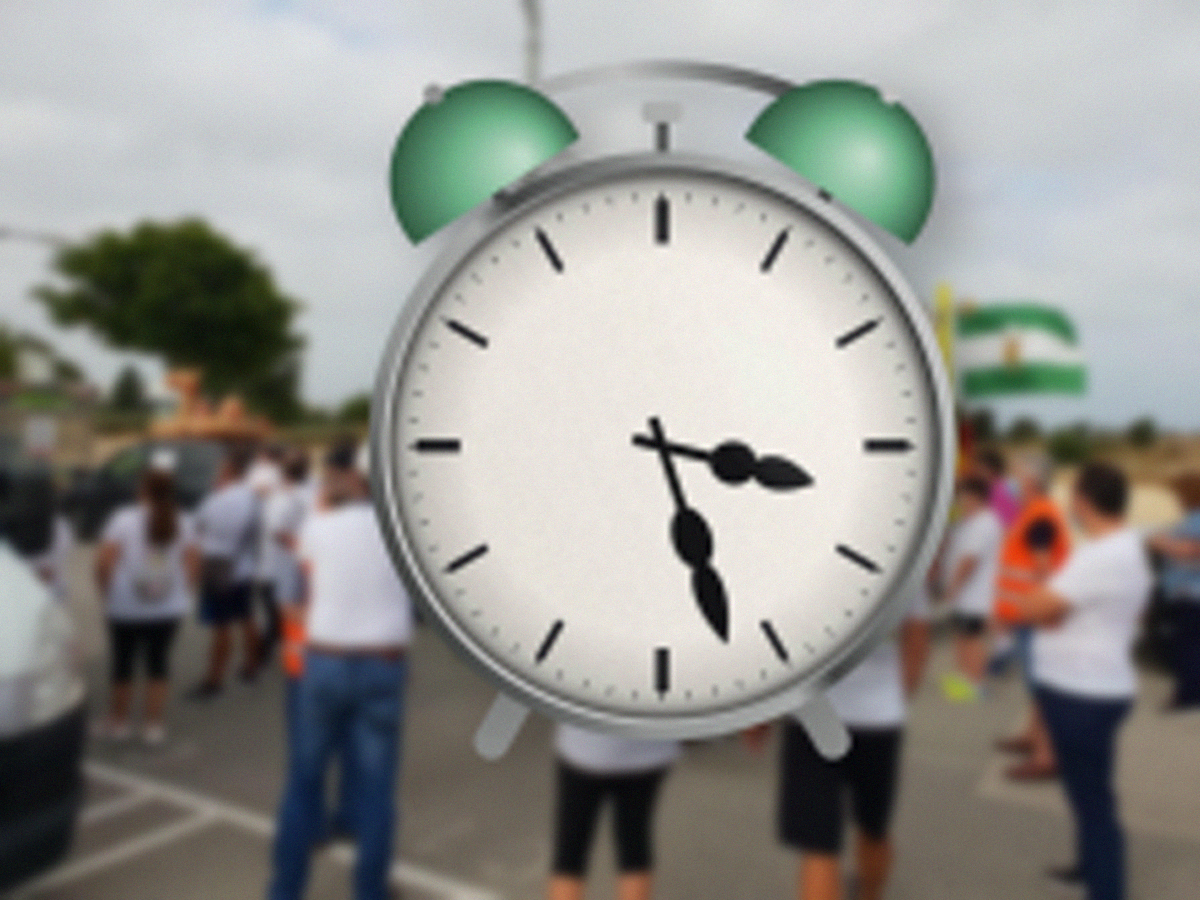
3:27
